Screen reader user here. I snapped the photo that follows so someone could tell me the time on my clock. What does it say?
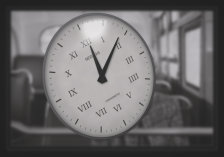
12:09
